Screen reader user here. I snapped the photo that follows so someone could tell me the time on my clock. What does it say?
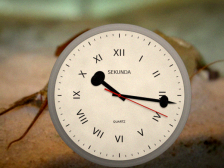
10:16:19
